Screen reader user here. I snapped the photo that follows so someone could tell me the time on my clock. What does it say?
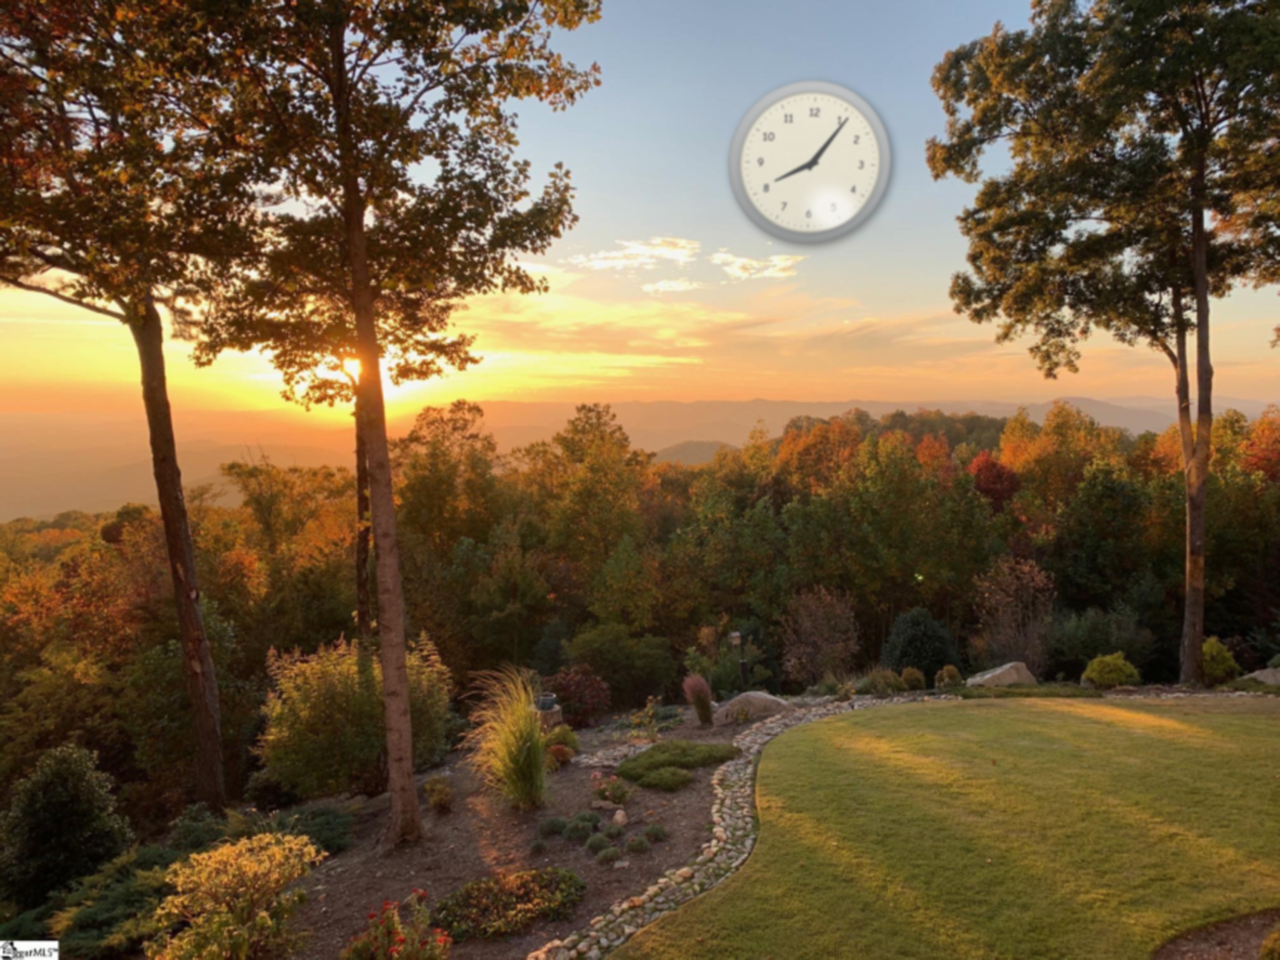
8:06
